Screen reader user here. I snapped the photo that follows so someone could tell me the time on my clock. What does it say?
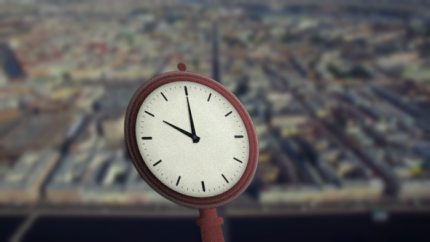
10:00
